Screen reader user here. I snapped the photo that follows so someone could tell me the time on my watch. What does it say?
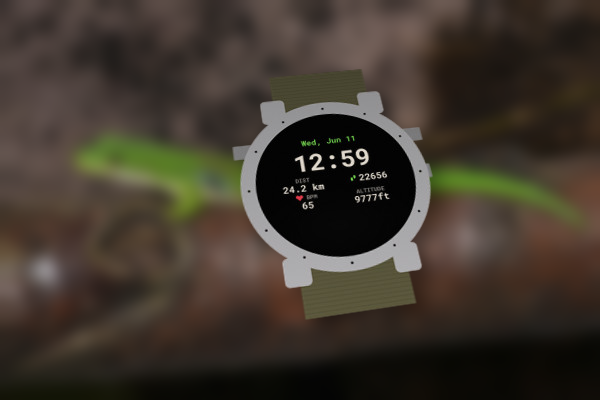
12:59
